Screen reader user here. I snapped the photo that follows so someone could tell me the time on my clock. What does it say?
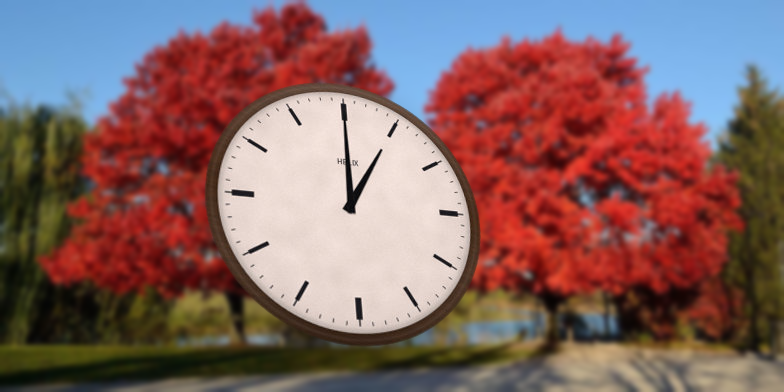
1:00
